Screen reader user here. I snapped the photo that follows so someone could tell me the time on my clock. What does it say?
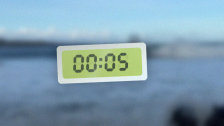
0:05
